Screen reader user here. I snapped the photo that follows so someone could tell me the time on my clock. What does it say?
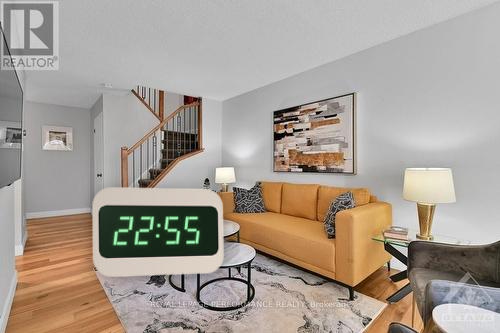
22:55
